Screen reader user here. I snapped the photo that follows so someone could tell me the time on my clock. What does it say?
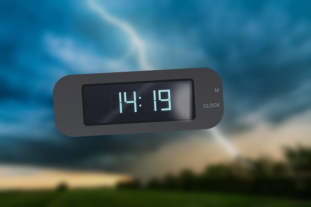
14:19
